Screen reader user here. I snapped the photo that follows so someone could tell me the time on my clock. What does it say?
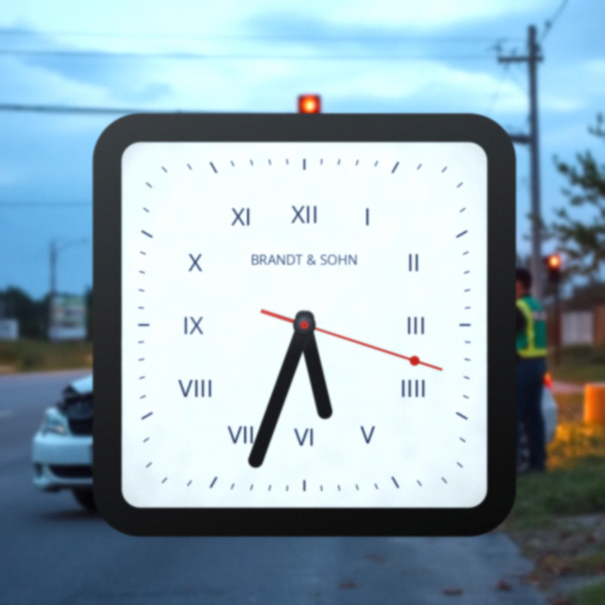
5:33:18
